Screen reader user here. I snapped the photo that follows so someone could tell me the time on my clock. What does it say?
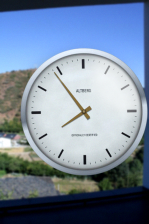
7:54
